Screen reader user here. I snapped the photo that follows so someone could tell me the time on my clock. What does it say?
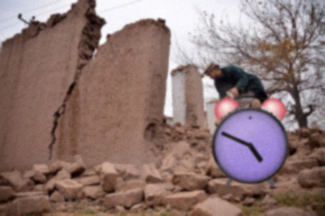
4:49
